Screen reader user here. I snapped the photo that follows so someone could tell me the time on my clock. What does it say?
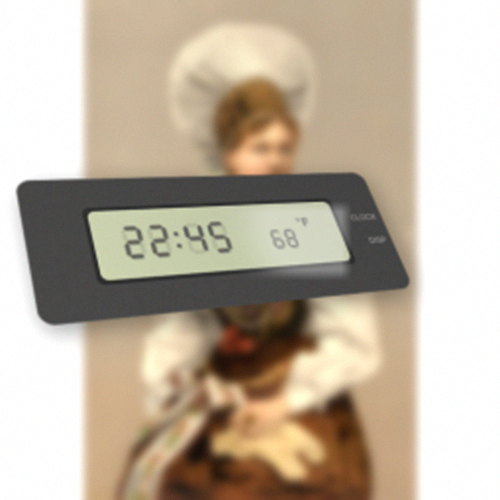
22:45
